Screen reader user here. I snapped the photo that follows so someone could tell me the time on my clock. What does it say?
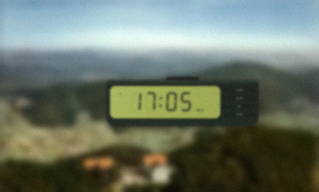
17:05
